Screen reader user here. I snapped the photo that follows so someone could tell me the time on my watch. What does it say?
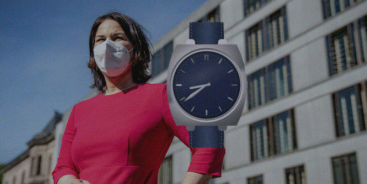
8:39
